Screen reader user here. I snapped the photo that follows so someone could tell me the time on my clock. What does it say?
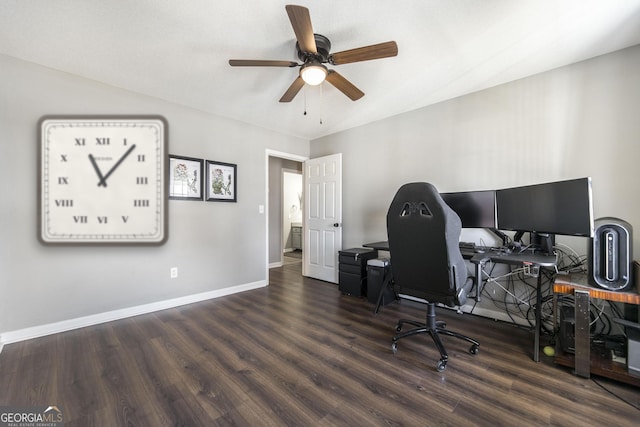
11:07
